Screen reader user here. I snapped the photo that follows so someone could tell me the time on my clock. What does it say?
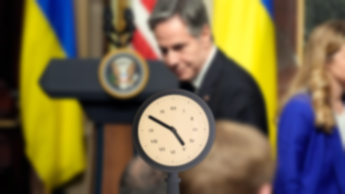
4:50
